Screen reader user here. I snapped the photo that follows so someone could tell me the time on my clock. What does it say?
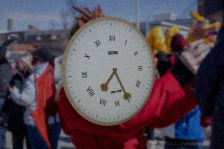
7:26
